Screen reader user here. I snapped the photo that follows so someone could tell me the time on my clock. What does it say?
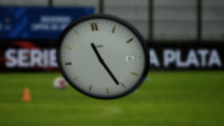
11:26
